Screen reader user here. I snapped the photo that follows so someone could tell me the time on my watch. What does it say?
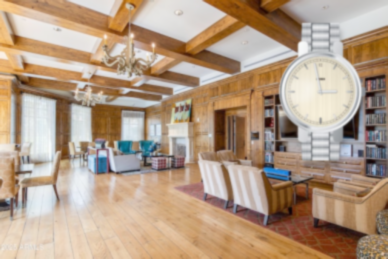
2:58
